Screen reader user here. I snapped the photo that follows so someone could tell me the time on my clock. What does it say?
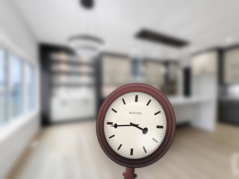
3:44
